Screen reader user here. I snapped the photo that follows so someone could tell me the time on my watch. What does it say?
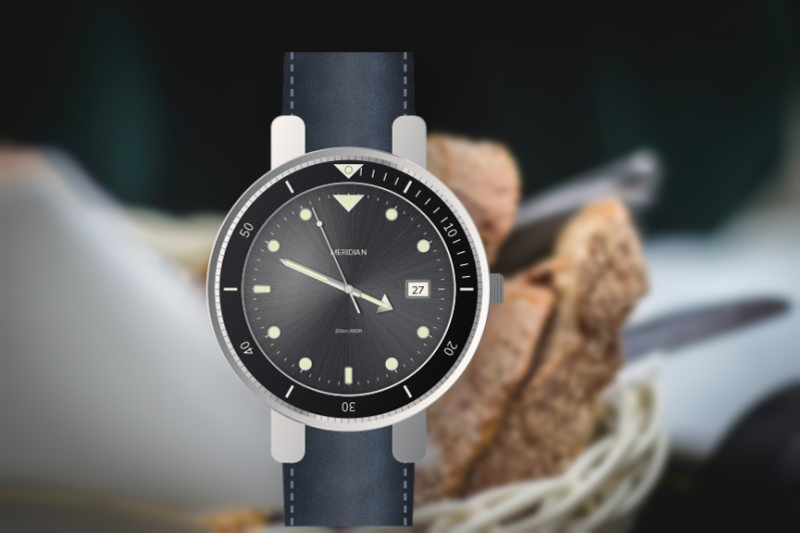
3:48:56
